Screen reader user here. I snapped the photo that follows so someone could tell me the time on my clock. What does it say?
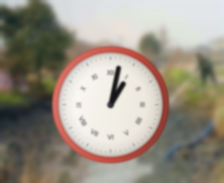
1:02
